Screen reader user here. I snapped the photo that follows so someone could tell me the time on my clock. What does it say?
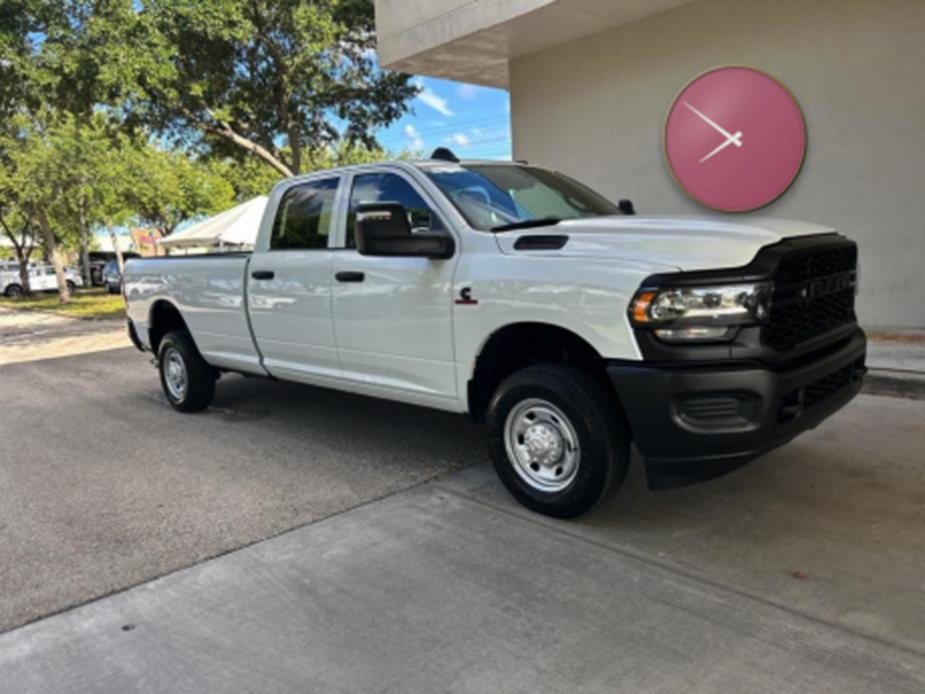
7:51
